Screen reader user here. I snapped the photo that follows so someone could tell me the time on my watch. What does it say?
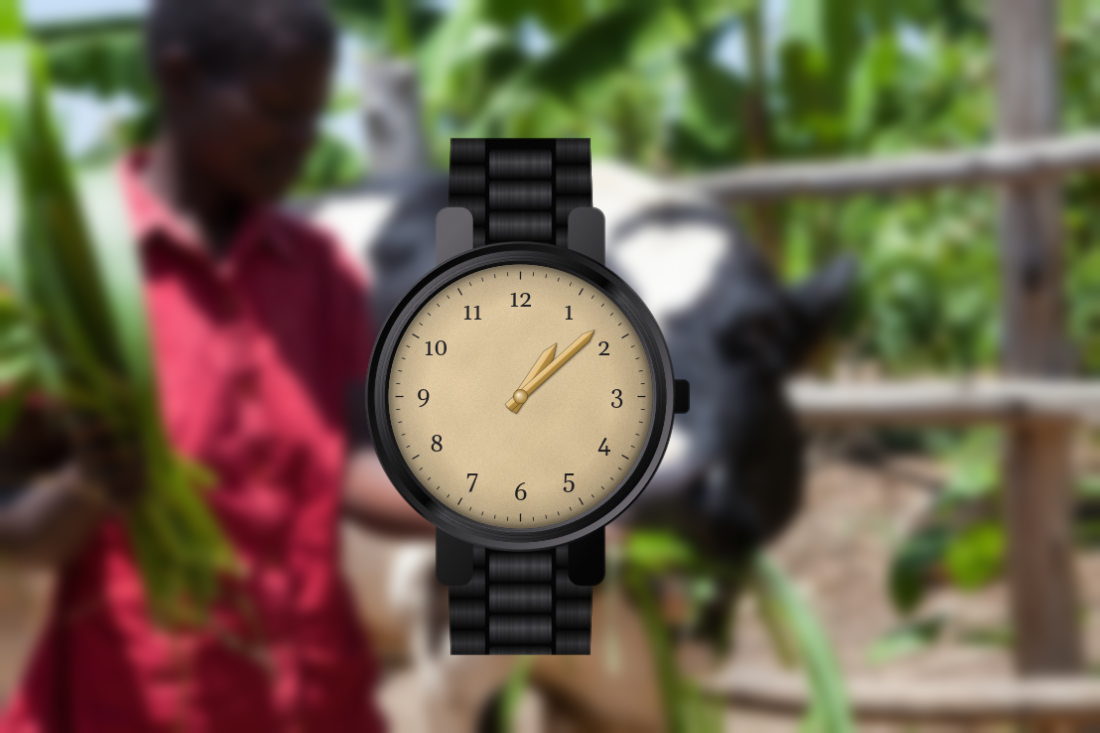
1:08
